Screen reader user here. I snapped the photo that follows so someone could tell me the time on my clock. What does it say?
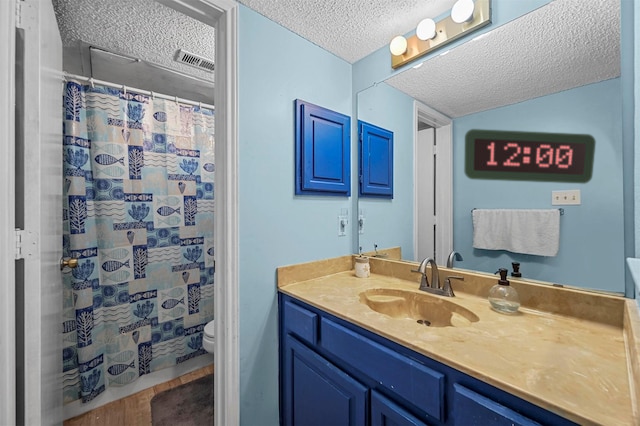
12:00
